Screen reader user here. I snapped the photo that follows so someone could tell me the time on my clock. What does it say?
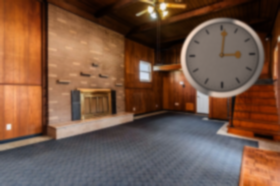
3:01
